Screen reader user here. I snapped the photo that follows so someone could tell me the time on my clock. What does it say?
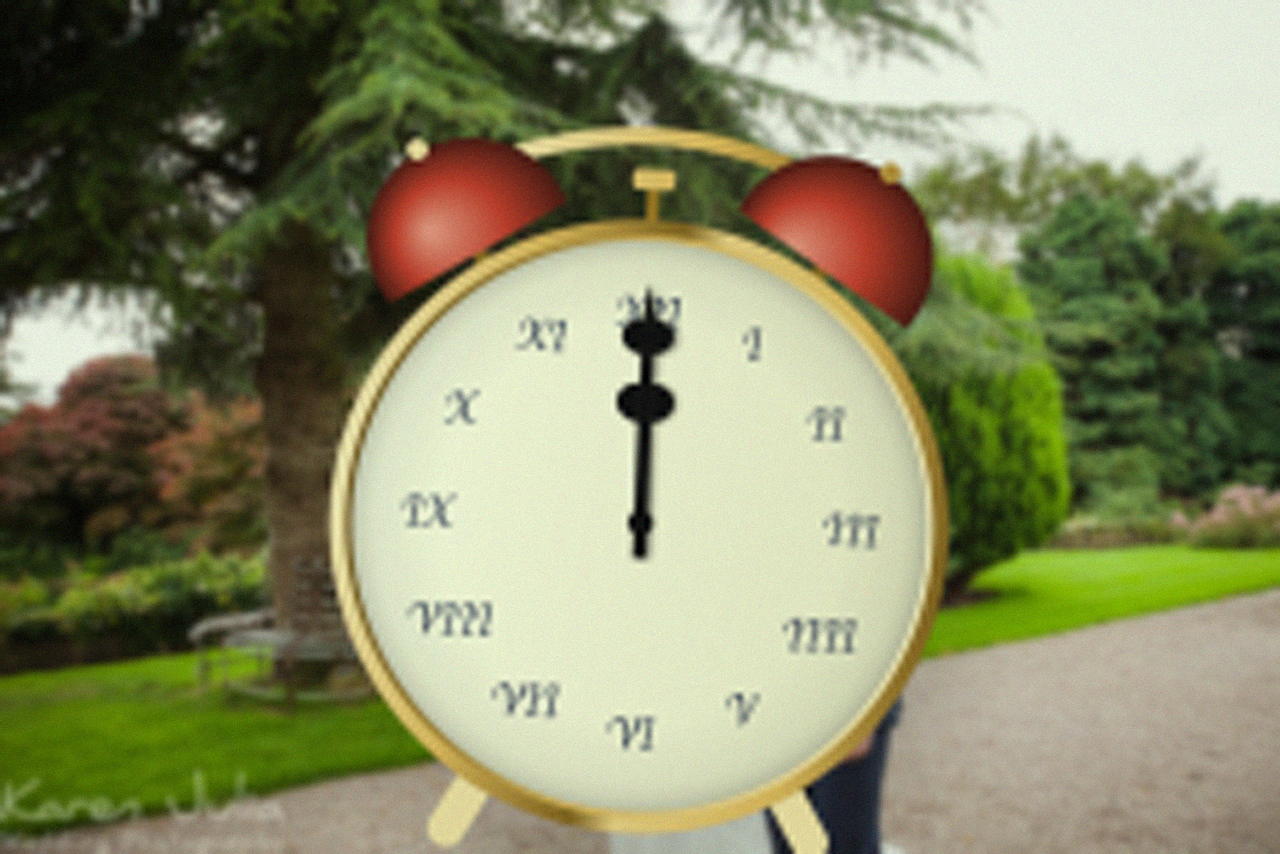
12:00
